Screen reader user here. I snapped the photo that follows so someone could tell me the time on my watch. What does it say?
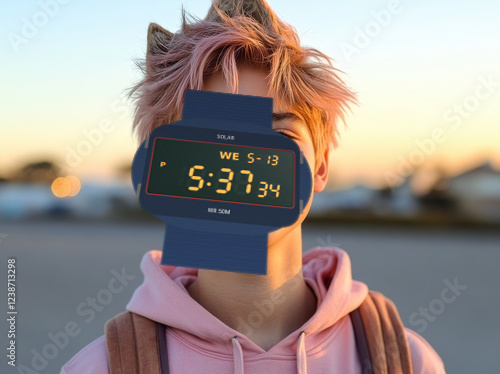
5:37:34
